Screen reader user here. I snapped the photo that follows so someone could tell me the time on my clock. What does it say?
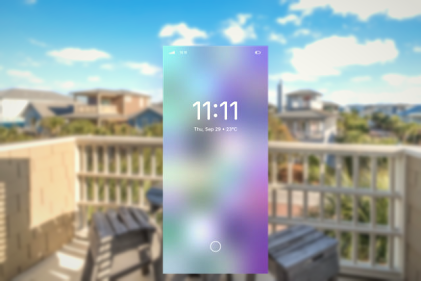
11:11
